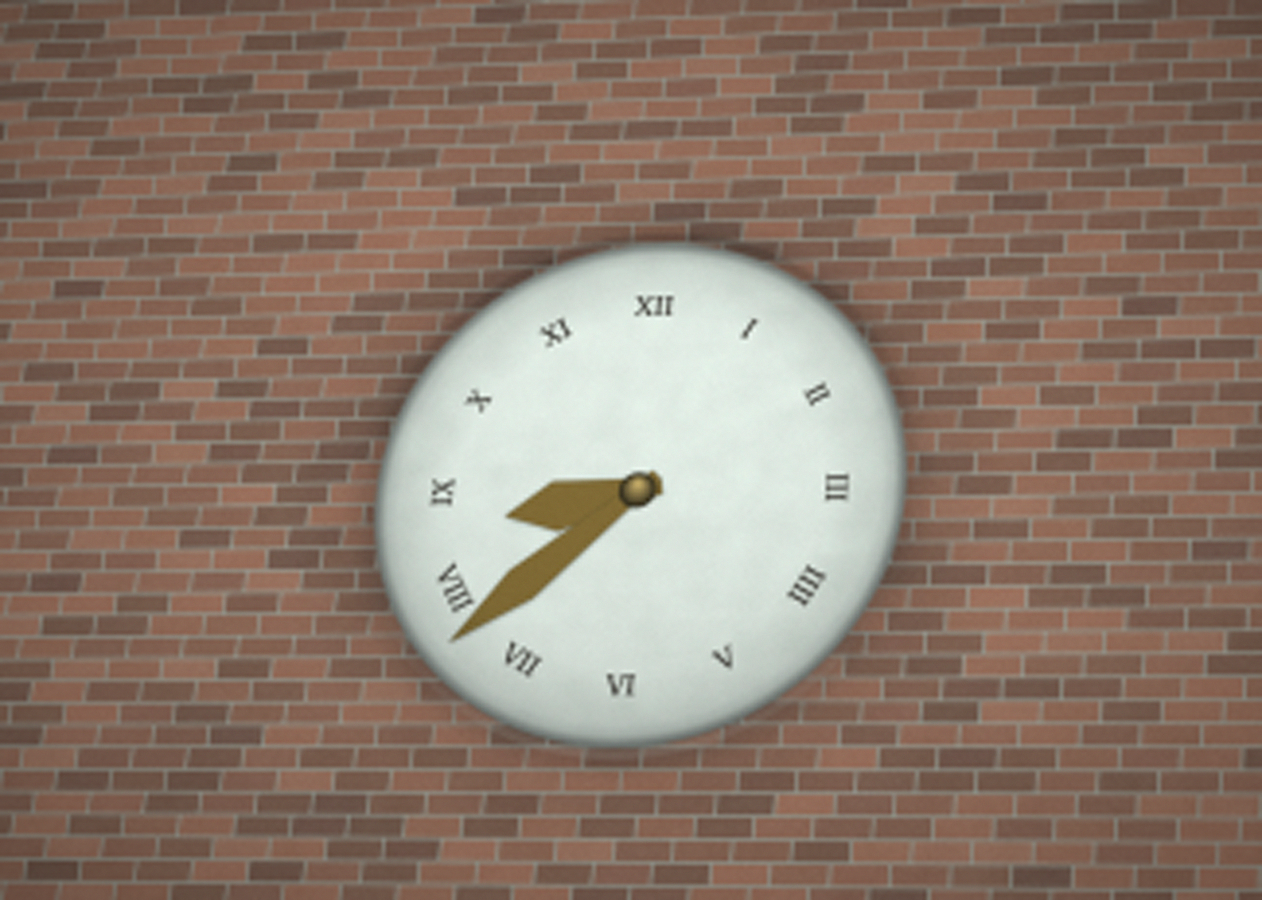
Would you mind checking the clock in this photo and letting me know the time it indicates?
8:38
